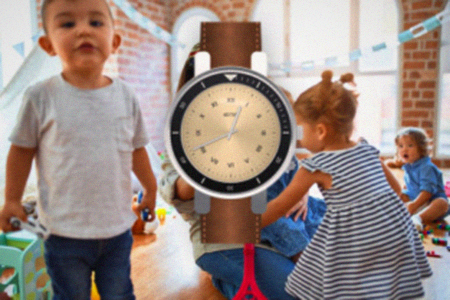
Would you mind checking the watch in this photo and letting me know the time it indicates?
12:41
